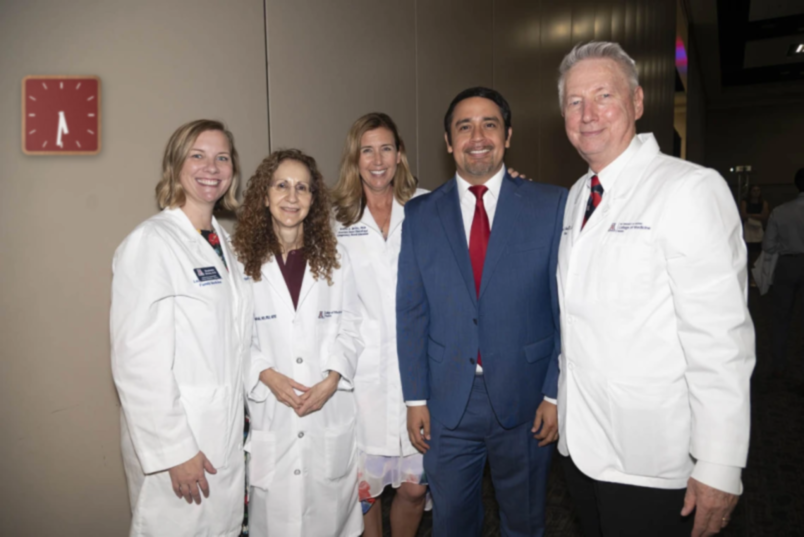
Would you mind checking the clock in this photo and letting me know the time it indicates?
5:31
